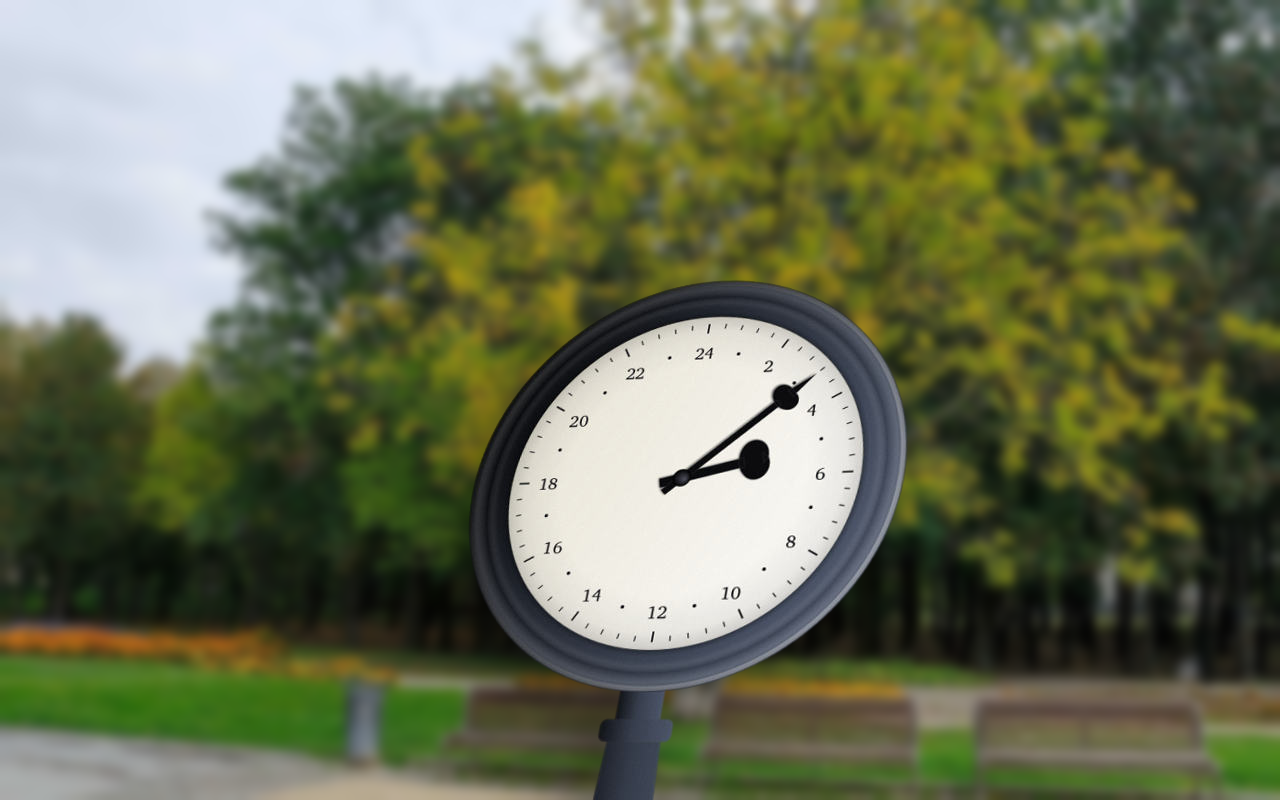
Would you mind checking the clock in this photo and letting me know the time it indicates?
5:08
